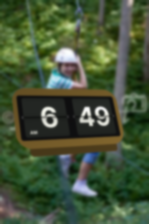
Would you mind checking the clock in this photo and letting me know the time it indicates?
6:49
